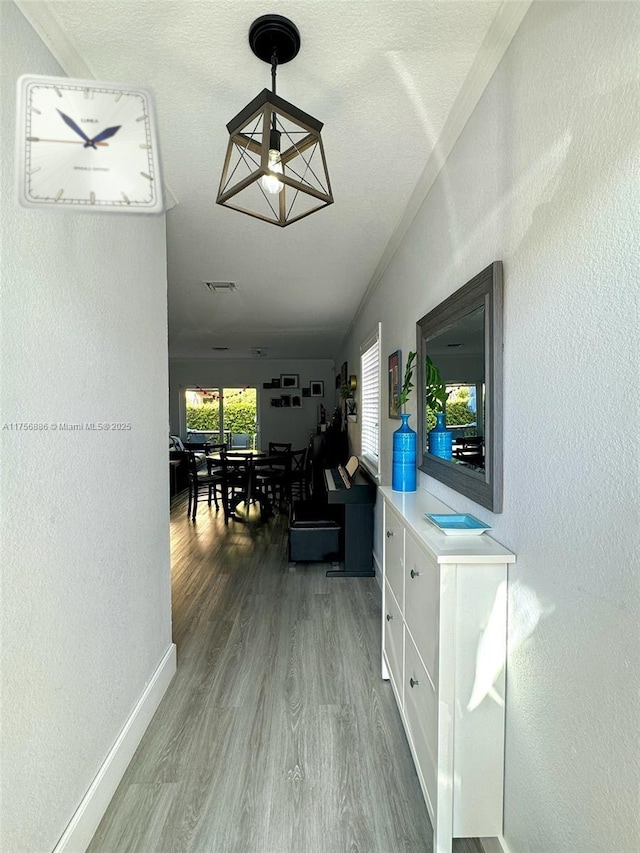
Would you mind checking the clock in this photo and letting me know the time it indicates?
1:52:45
